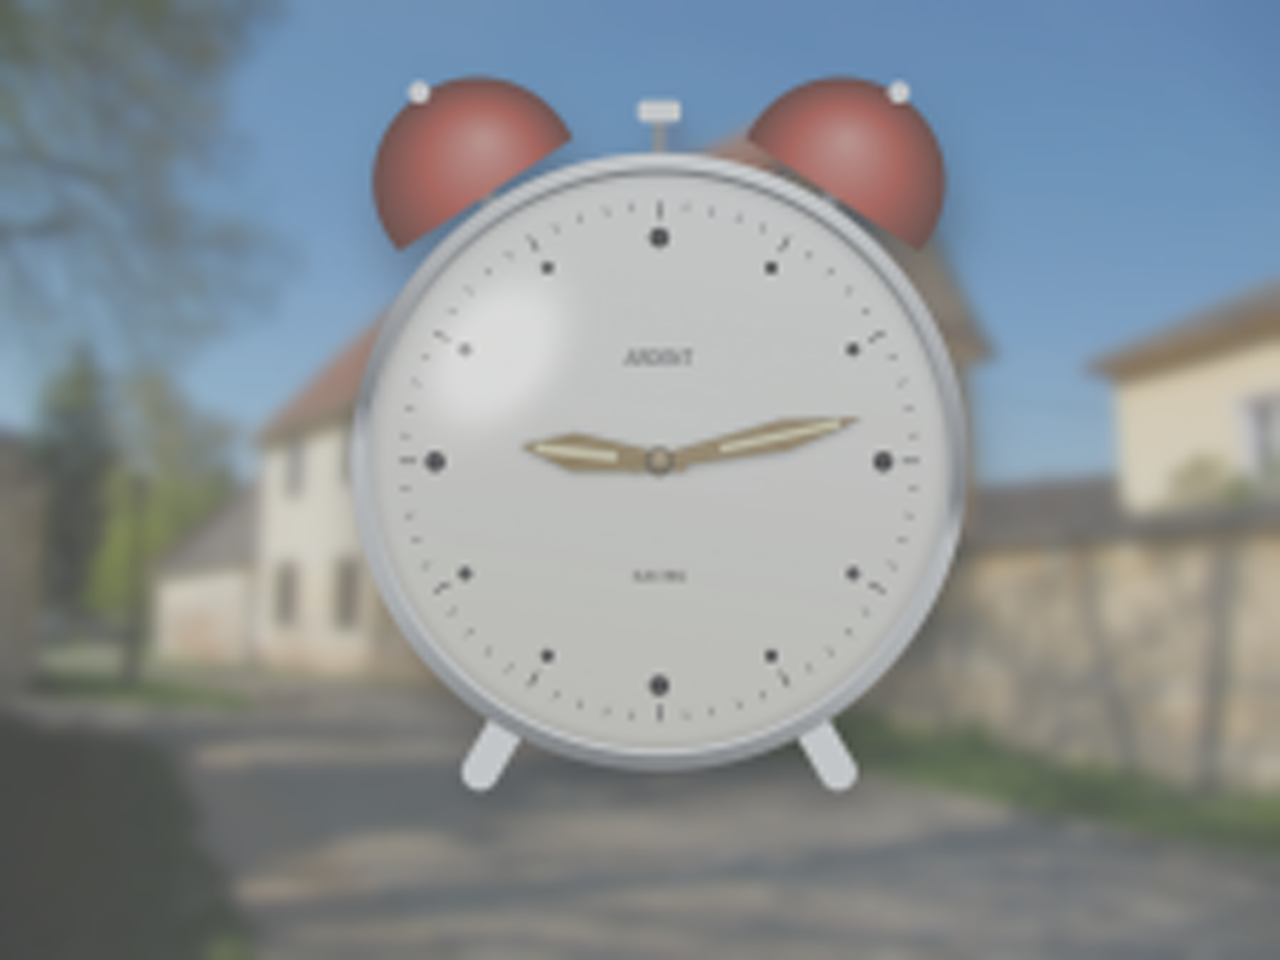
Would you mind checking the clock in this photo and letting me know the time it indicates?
9:13
